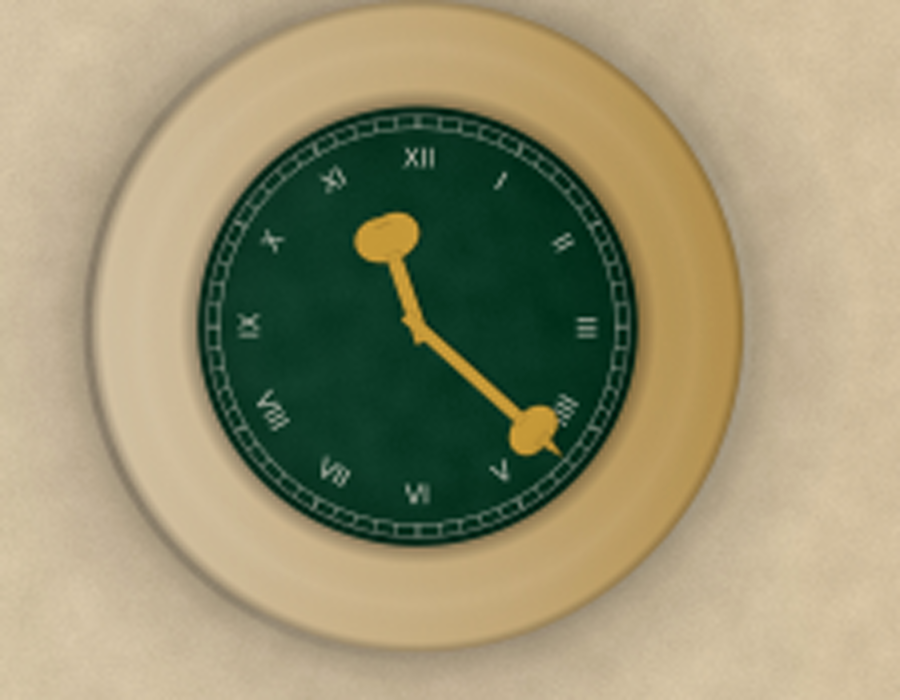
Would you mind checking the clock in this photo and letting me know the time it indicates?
11:22
